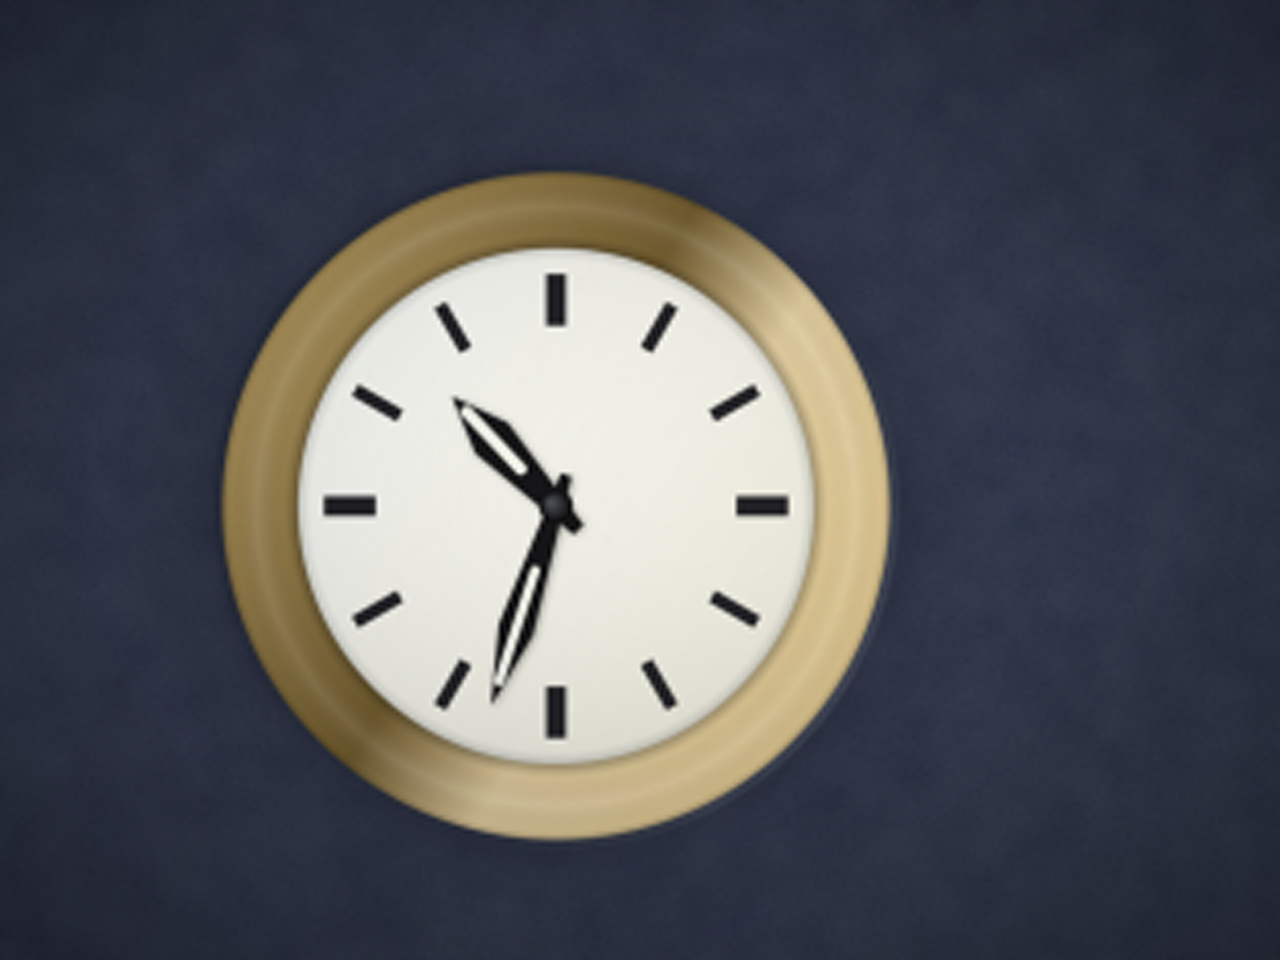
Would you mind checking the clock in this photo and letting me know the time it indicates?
10:33
